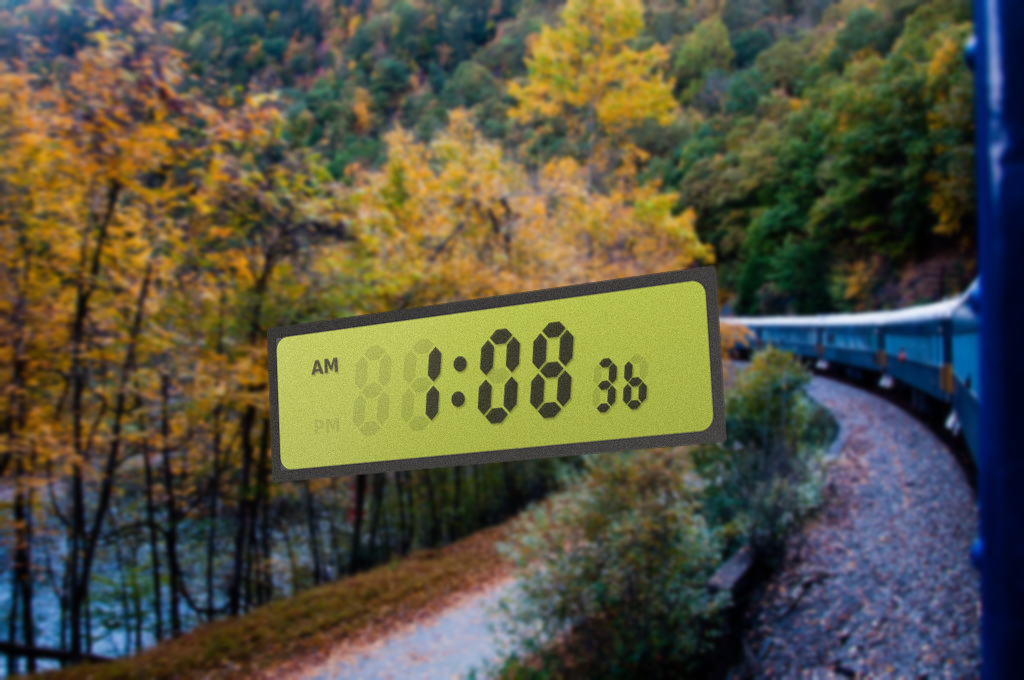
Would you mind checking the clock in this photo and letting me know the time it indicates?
1:08:36
